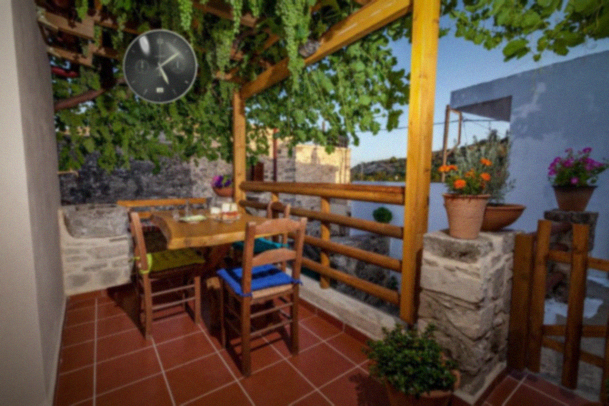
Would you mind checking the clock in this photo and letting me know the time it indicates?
5:09
